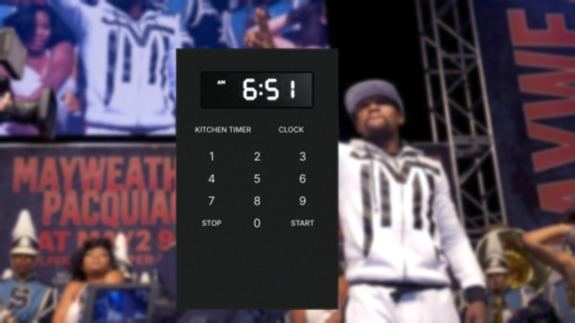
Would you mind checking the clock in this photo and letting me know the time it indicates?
6:51
